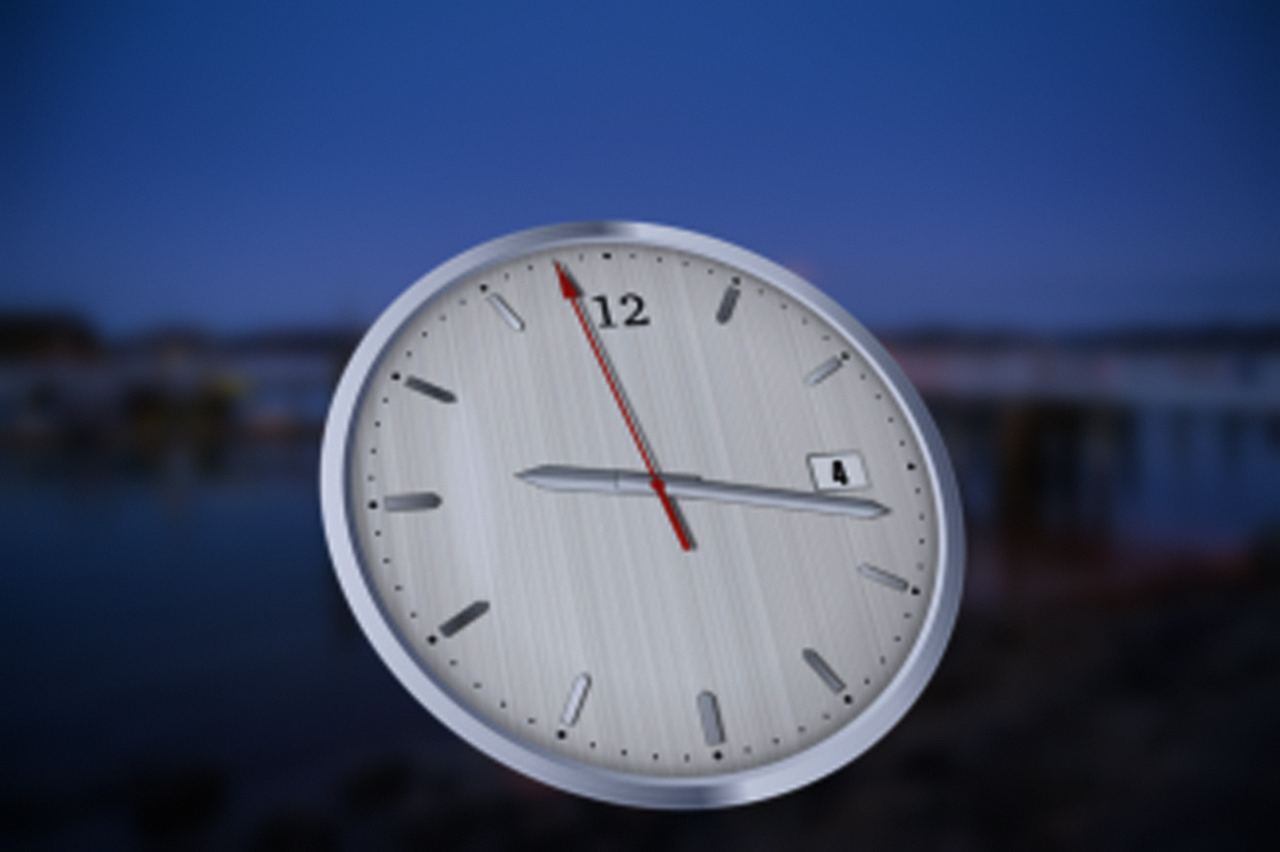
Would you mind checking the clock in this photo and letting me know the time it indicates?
9:16:58
